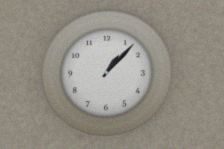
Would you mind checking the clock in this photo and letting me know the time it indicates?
1:07
